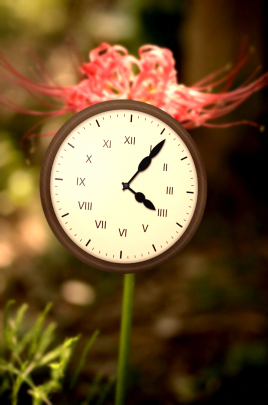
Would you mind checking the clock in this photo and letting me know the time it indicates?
4:06
